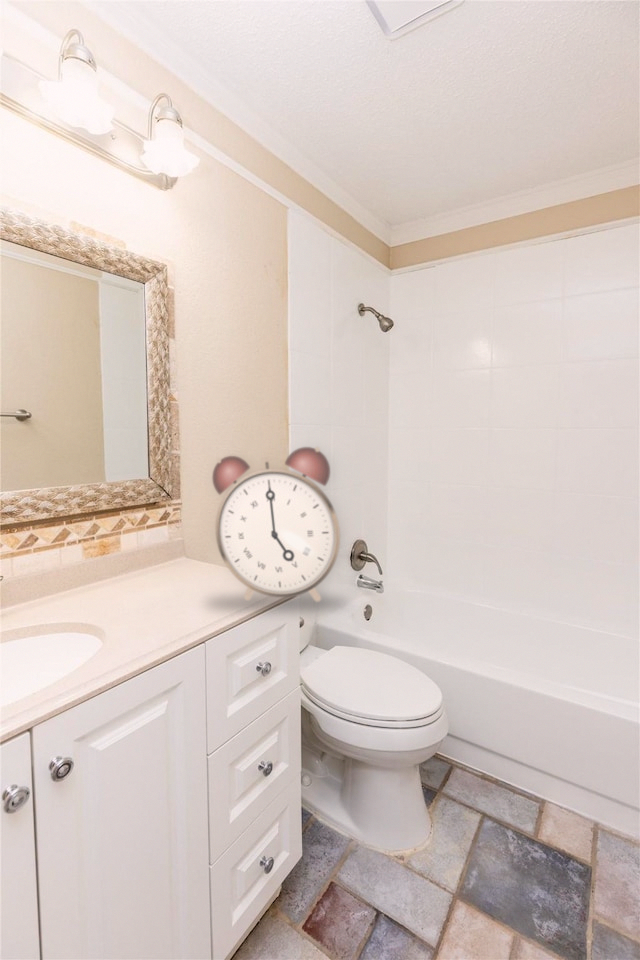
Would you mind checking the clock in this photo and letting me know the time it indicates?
5:00
